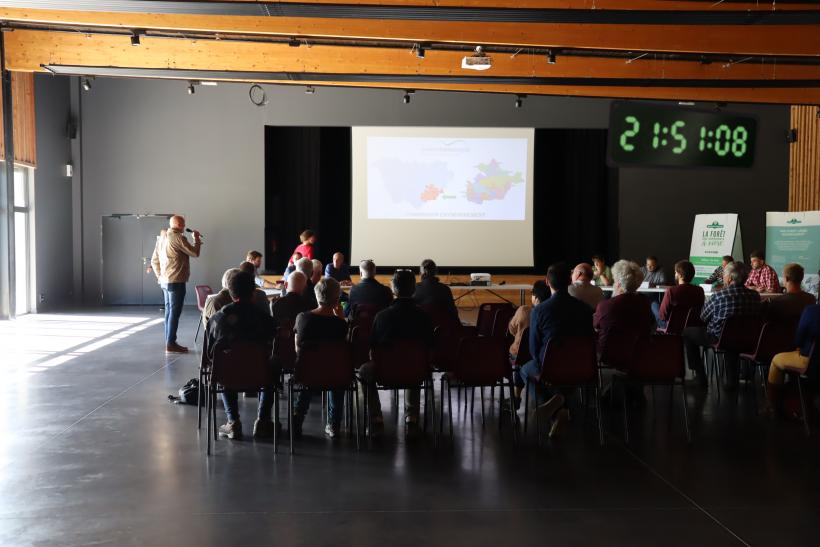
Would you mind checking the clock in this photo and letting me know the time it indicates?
21:51:08
